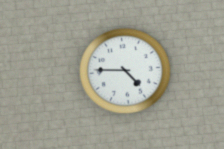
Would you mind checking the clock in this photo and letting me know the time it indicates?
4:46
